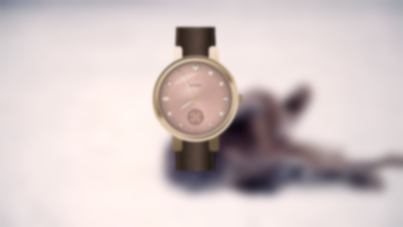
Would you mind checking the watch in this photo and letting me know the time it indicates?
7:55
